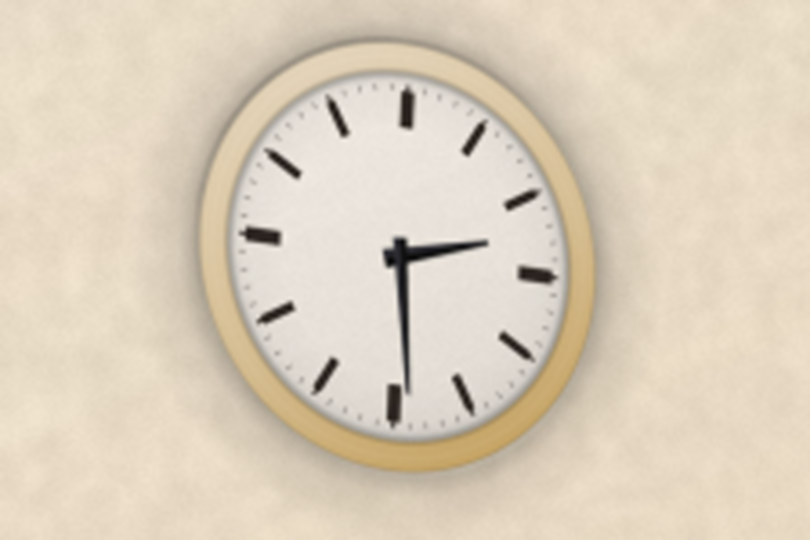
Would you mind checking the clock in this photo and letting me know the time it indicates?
2:29
